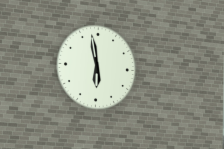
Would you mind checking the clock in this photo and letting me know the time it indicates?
5:58
